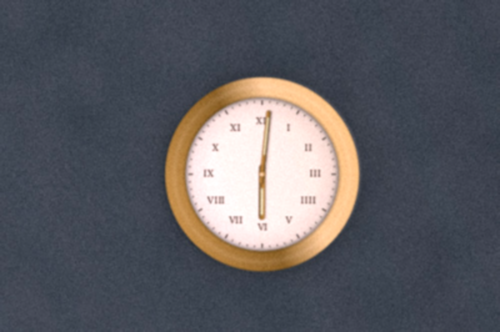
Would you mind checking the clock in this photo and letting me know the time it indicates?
6:01
